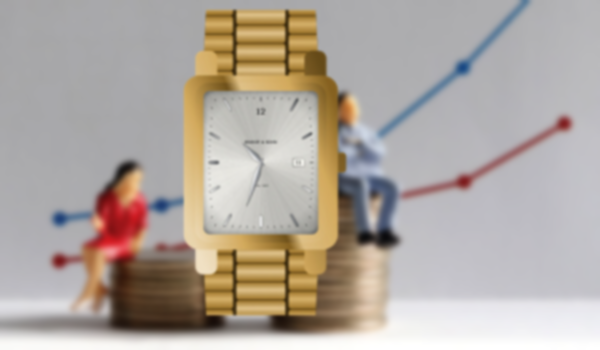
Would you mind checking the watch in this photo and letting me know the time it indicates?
10:33
